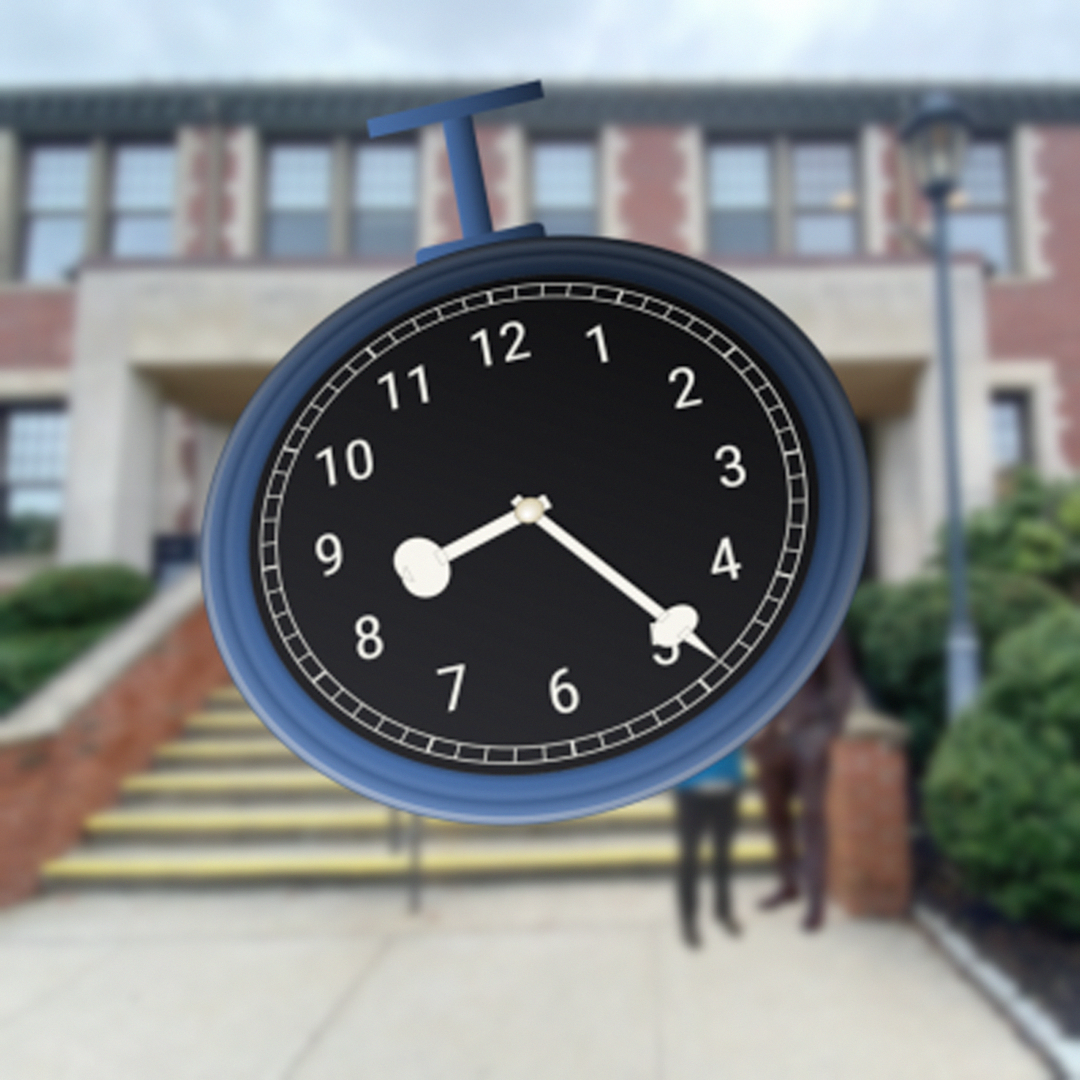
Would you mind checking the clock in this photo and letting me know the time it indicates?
8:24
